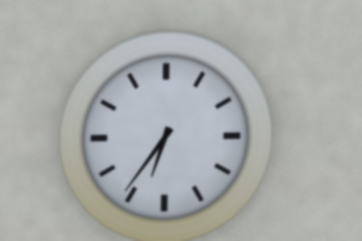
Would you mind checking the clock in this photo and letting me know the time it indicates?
6:36
